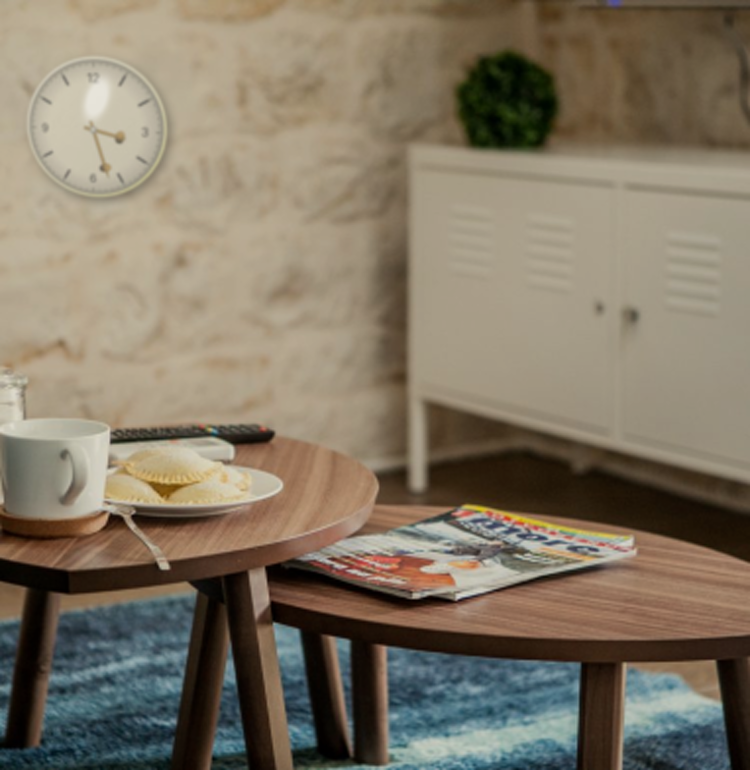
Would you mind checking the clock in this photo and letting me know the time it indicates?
3:27
